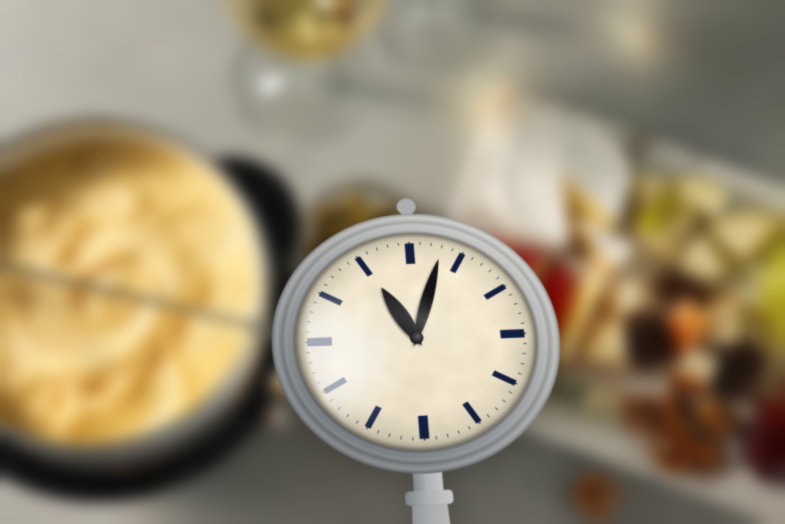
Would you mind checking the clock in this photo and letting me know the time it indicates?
11:03
